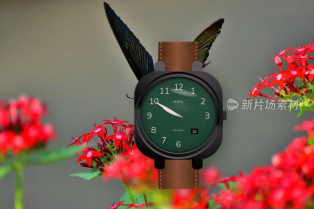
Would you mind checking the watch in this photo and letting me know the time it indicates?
9:50
